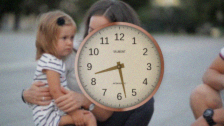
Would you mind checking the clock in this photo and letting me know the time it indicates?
8:28
